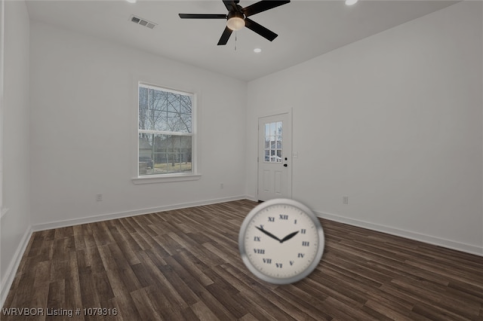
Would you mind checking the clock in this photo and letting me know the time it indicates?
1:49
